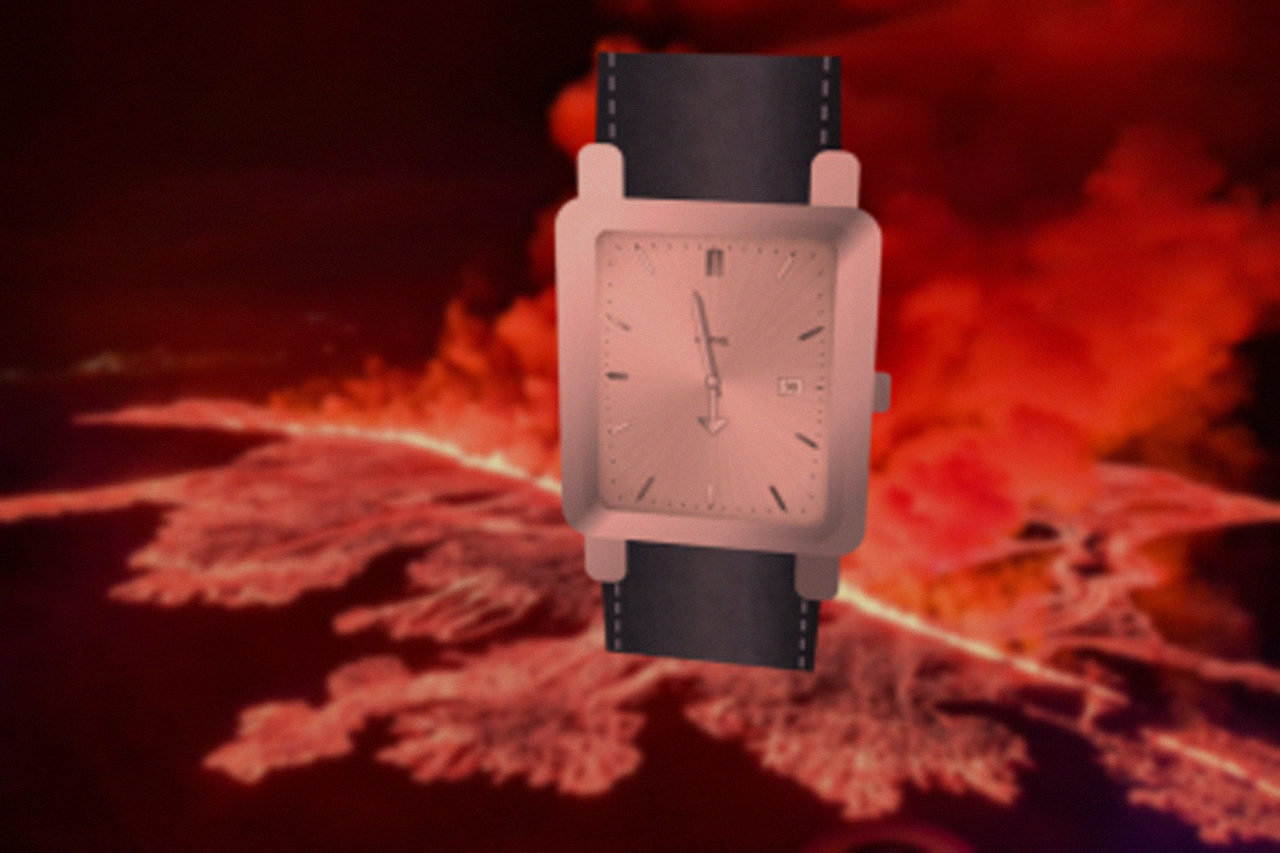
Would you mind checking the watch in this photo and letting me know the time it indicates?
5:58
